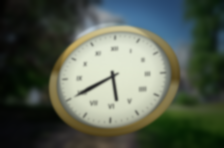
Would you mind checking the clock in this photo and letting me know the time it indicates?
5:40
